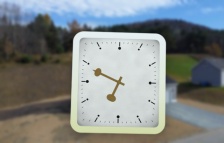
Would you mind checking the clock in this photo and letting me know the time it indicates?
6:49
